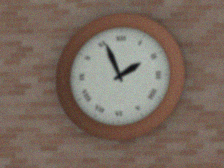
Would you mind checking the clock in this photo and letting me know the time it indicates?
1:56
